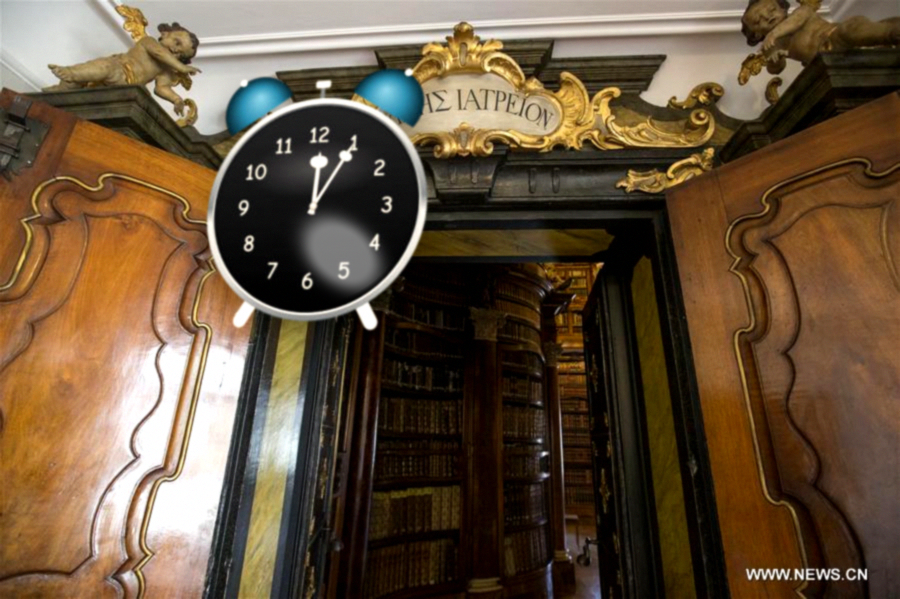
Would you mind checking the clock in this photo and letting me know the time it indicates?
12:05
